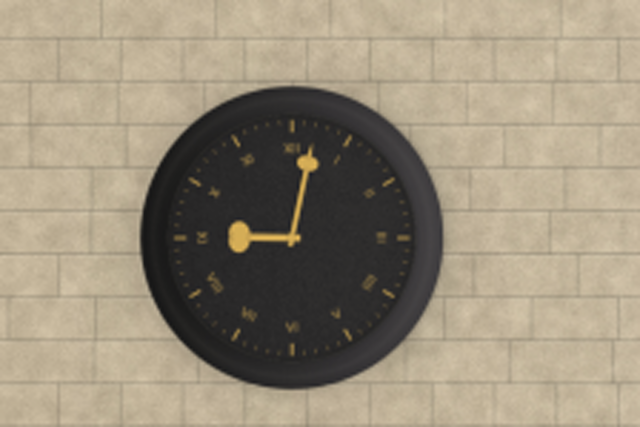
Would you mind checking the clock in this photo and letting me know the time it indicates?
9:02
